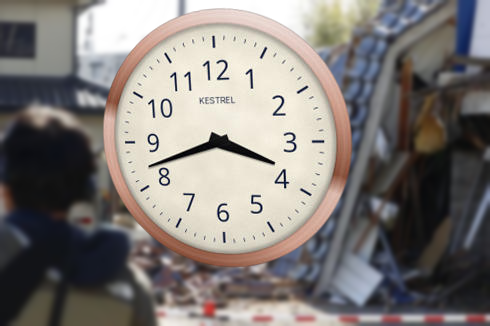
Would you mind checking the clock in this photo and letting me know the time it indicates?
3:42
